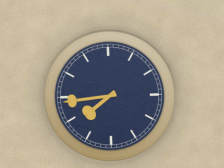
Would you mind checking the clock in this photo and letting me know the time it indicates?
7:44
